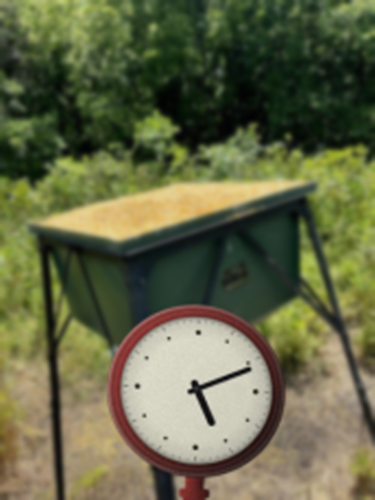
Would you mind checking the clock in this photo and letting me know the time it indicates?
5:11
